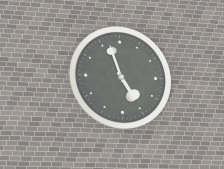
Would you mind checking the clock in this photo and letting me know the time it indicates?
4:57
